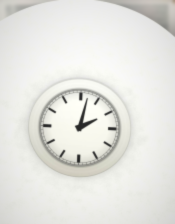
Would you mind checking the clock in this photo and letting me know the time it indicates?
2:02
